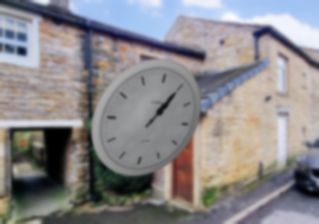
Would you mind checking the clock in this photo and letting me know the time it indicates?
1:05
